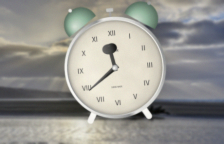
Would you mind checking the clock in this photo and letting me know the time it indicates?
11:39
